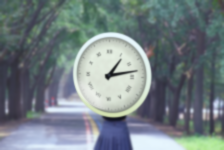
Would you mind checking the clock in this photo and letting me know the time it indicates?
1:13
